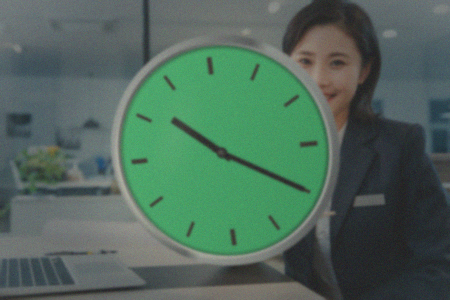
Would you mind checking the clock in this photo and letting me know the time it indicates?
10:20
